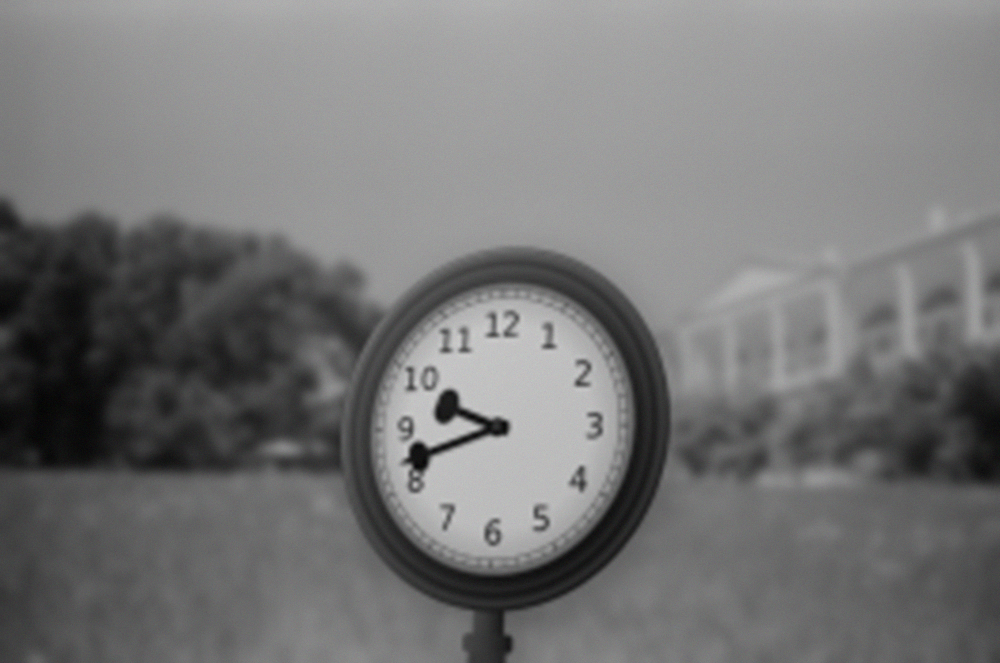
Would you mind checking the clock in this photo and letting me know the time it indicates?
9:42
